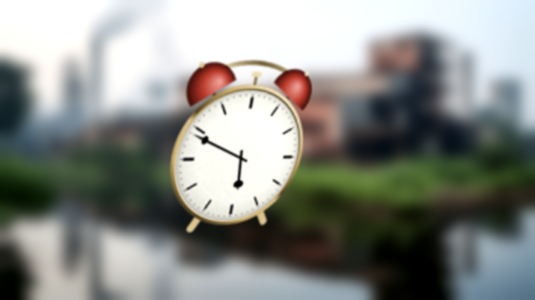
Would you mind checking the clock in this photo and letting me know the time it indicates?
5:49
